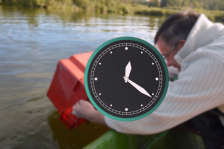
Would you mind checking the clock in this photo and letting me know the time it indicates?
12:21
